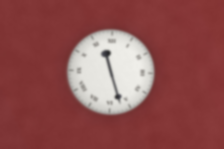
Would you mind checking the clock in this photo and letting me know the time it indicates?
11:27
